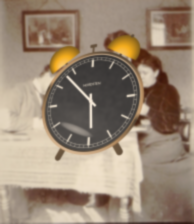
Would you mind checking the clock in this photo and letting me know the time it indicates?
5:53
